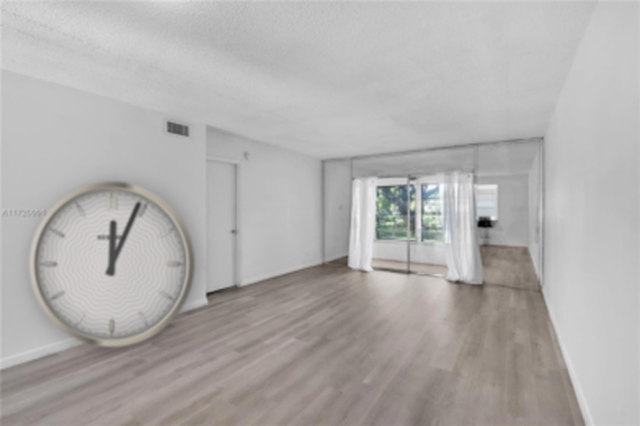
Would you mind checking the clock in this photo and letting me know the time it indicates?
12:04
